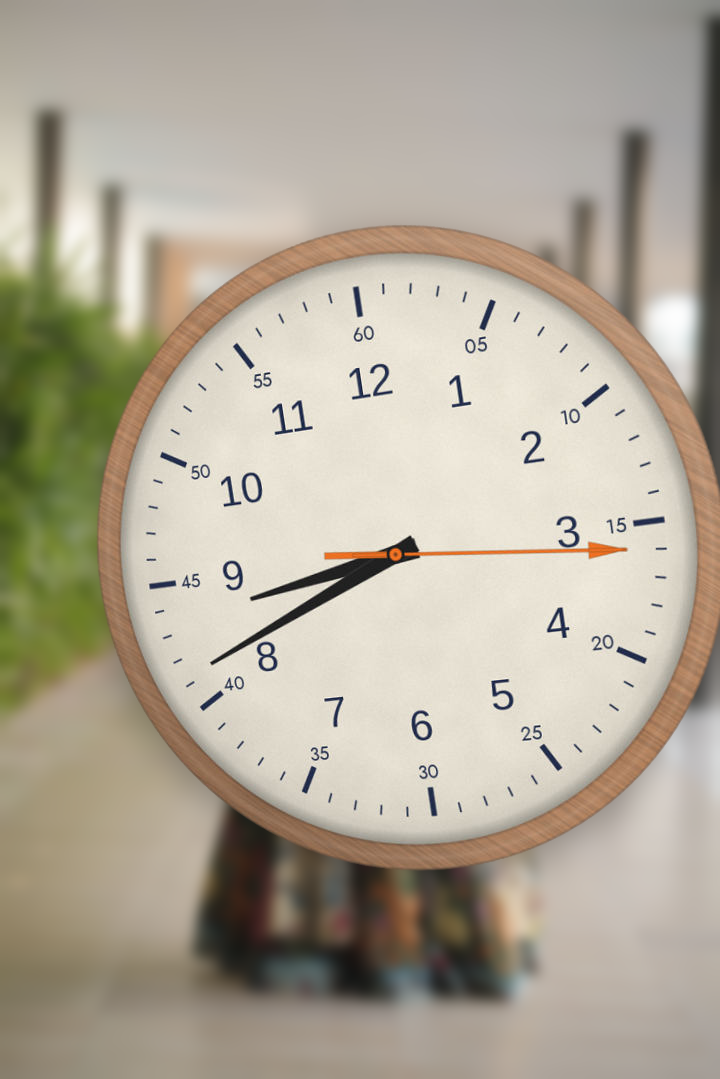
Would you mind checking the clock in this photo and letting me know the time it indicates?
8:41:16
